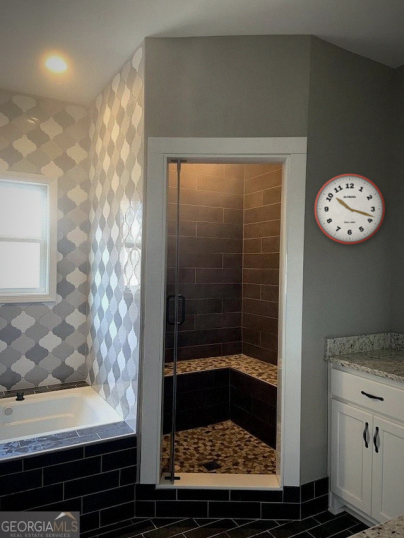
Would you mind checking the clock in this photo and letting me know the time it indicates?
10:18
